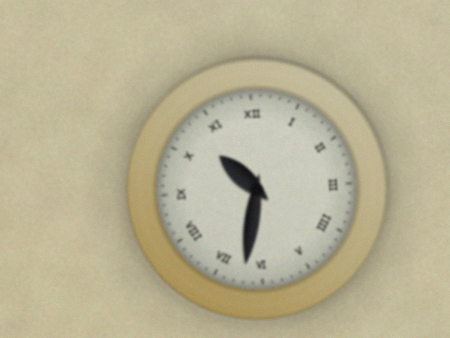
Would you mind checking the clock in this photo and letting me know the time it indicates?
10:32
